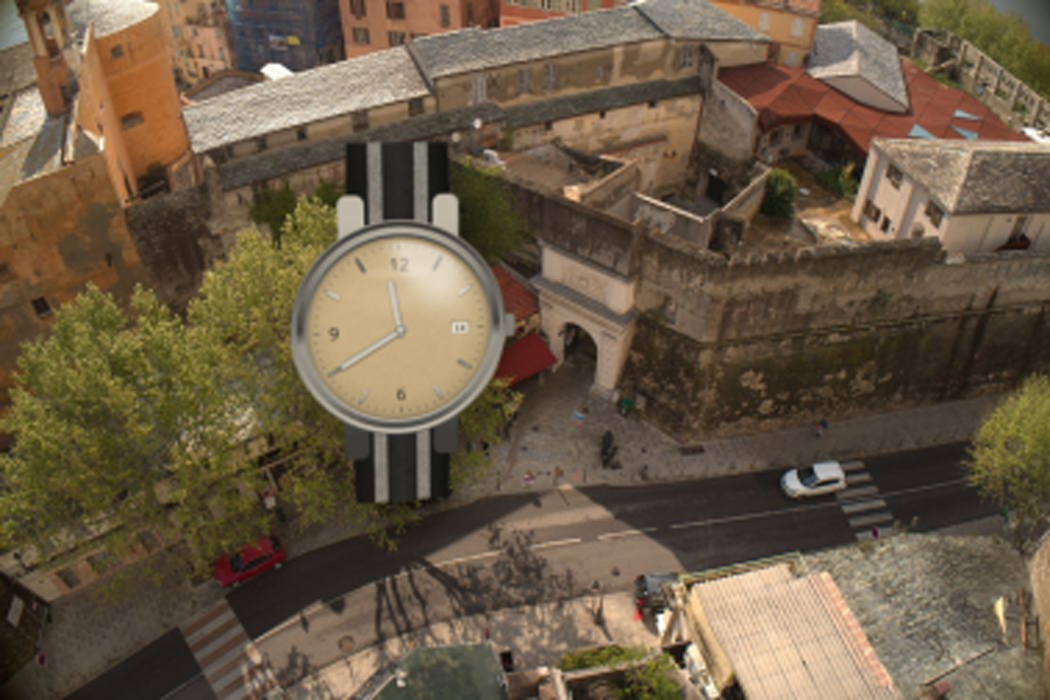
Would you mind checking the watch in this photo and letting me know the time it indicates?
11:40
